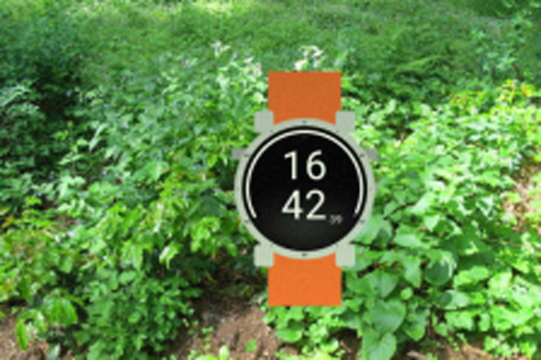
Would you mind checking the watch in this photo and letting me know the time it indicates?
16:42
